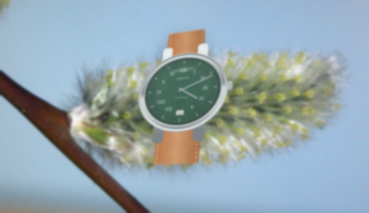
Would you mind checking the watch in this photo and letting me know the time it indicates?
4:11
